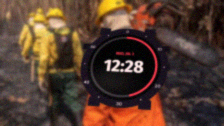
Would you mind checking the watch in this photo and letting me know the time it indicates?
12:28
